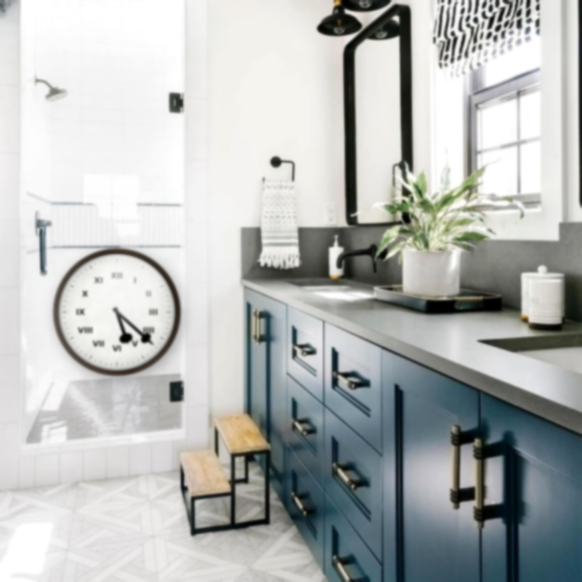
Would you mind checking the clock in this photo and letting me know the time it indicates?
5:22
